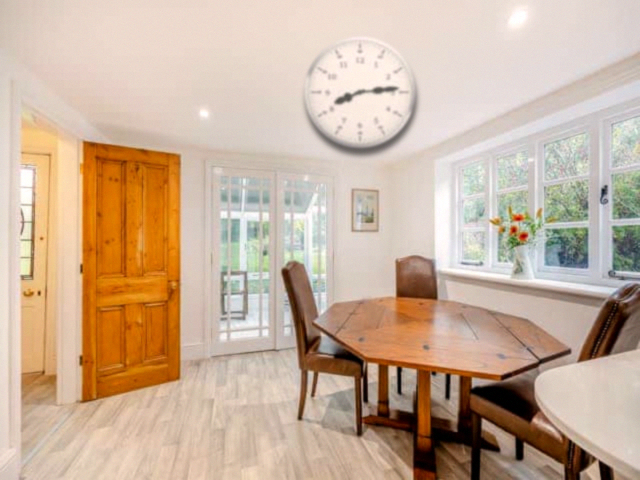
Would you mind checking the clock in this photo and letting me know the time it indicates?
8:14
